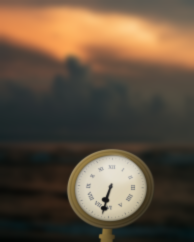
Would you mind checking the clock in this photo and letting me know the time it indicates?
6:32
